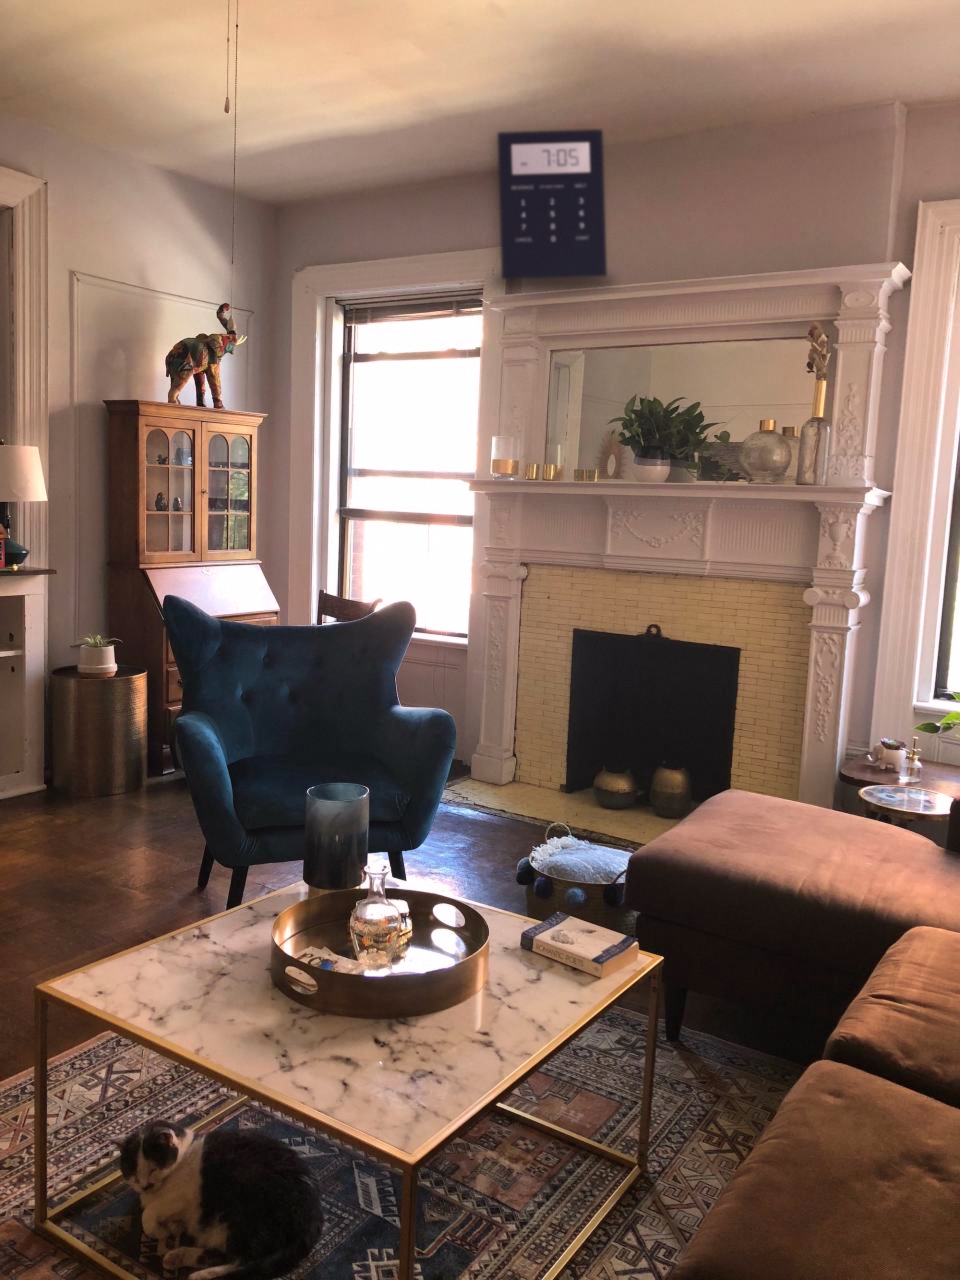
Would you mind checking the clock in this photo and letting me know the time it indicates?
7:05
